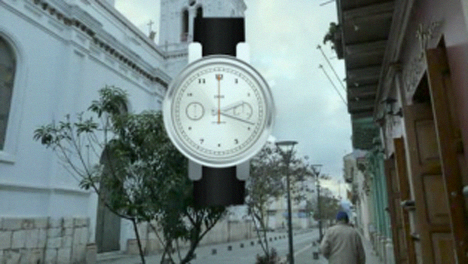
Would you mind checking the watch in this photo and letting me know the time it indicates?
2:18
